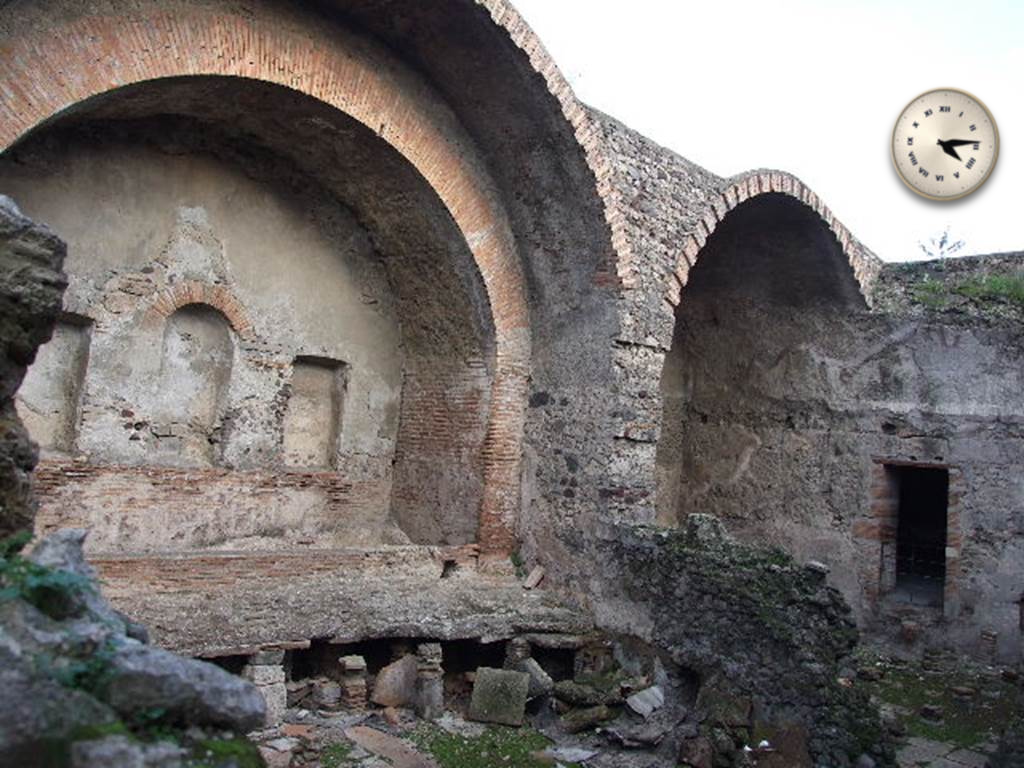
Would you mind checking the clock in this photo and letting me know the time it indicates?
4:14
